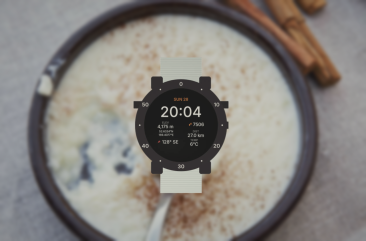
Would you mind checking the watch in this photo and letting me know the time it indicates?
20:04
